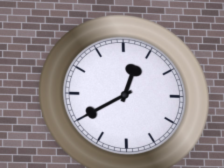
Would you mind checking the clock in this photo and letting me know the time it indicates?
12:40
